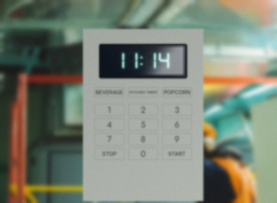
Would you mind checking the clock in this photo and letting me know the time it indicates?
11:14
